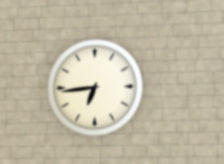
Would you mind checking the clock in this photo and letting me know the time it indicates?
6:44
